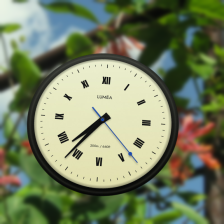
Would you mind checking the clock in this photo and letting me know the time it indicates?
7:36:23
